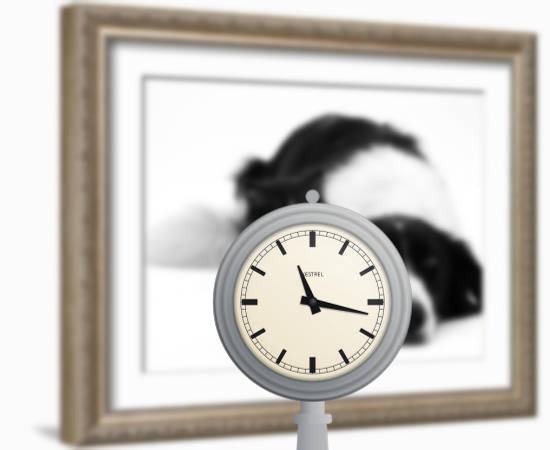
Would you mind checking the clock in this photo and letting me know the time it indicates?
11:17
